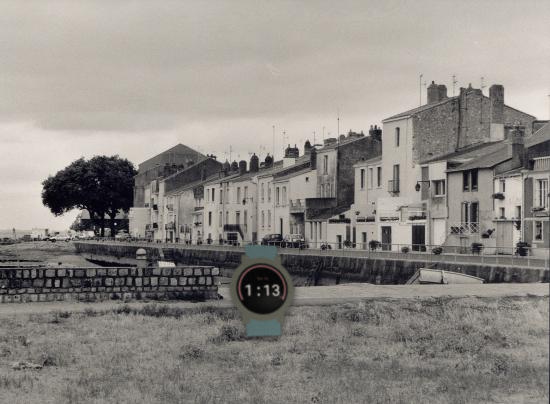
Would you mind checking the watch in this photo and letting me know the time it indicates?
1:13
